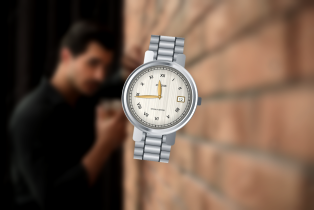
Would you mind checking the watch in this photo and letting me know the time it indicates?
11:44
